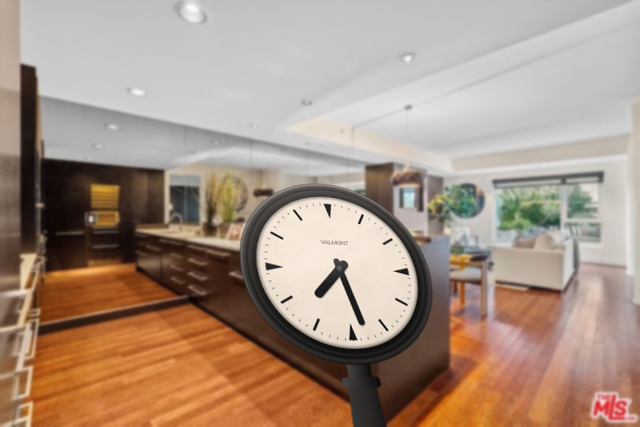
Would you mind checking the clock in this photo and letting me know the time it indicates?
7:28
